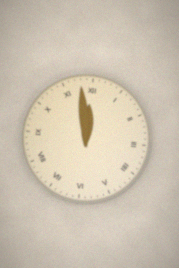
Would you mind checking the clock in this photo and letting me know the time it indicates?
11:58
